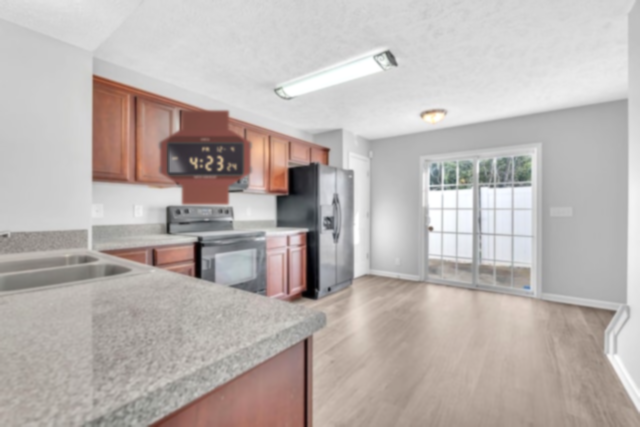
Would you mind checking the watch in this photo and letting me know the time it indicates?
4:23
